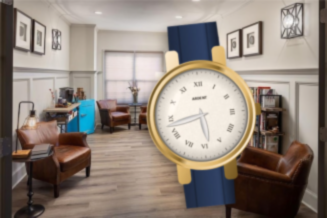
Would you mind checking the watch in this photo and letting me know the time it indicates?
5:43
